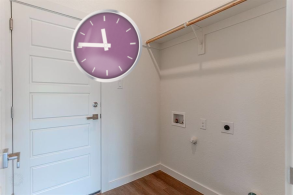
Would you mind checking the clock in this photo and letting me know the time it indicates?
11:46
